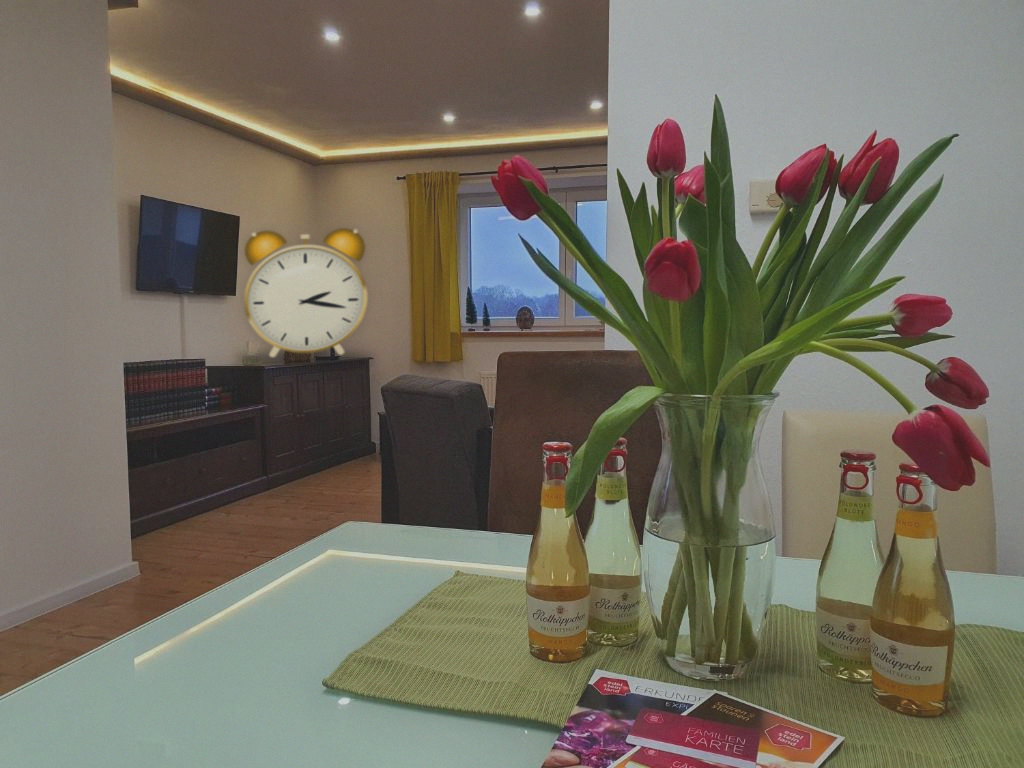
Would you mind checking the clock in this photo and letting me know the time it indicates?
2:17
